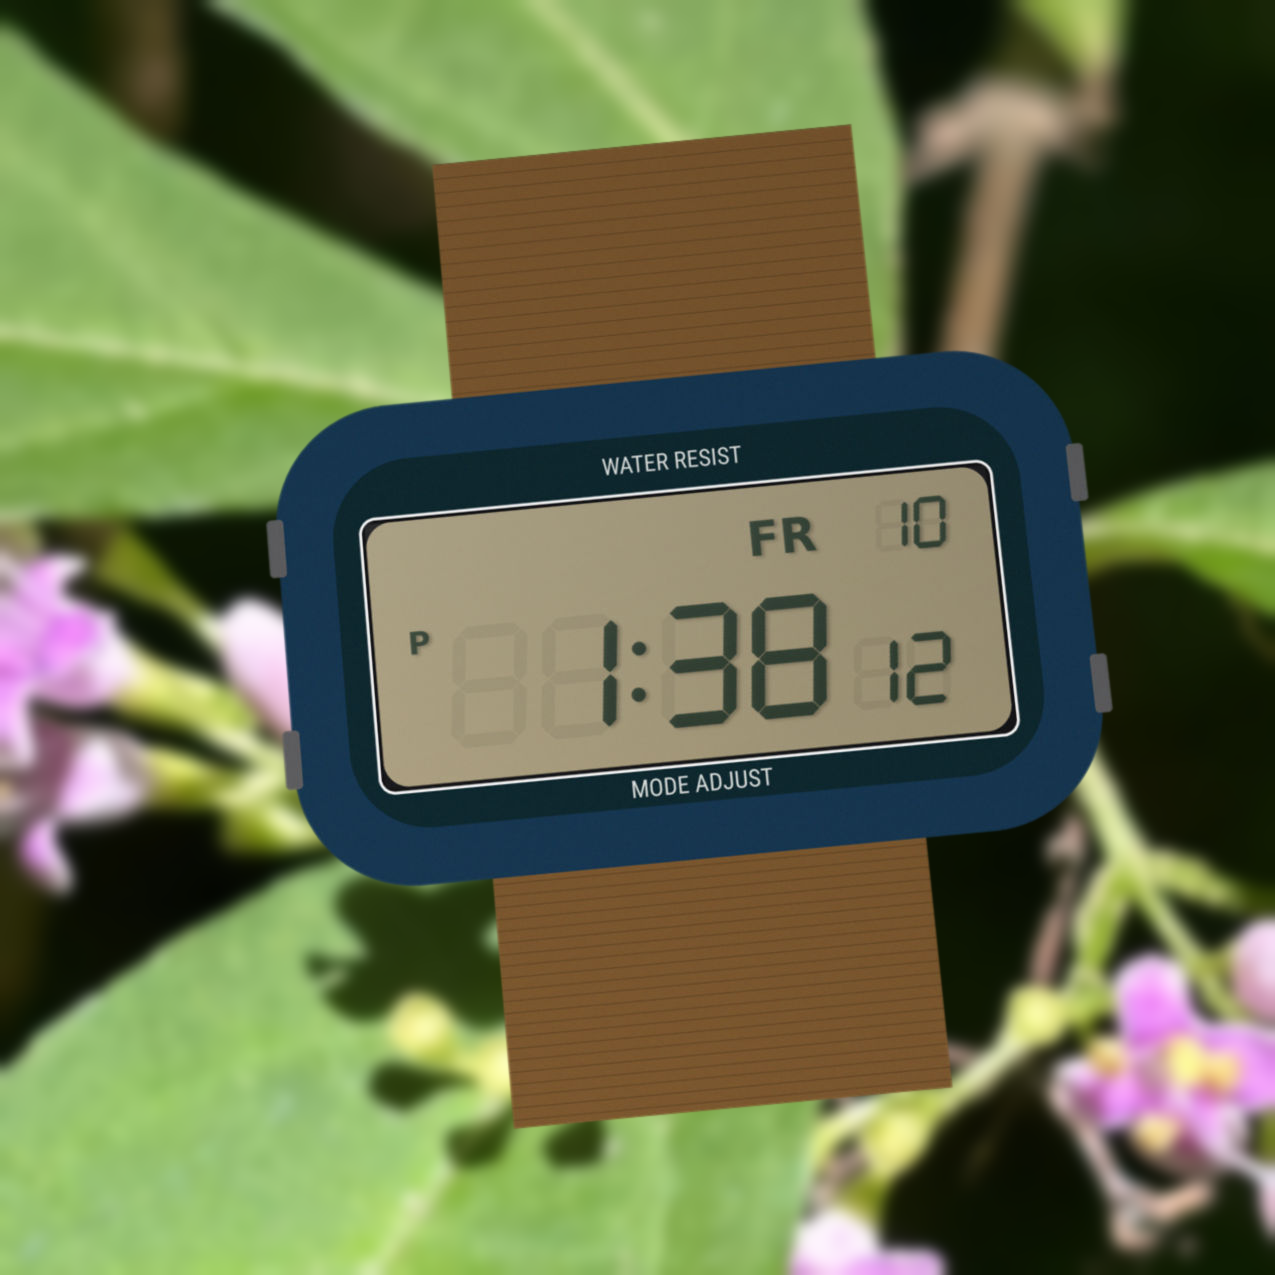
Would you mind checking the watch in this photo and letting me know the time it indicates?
1:38:12
